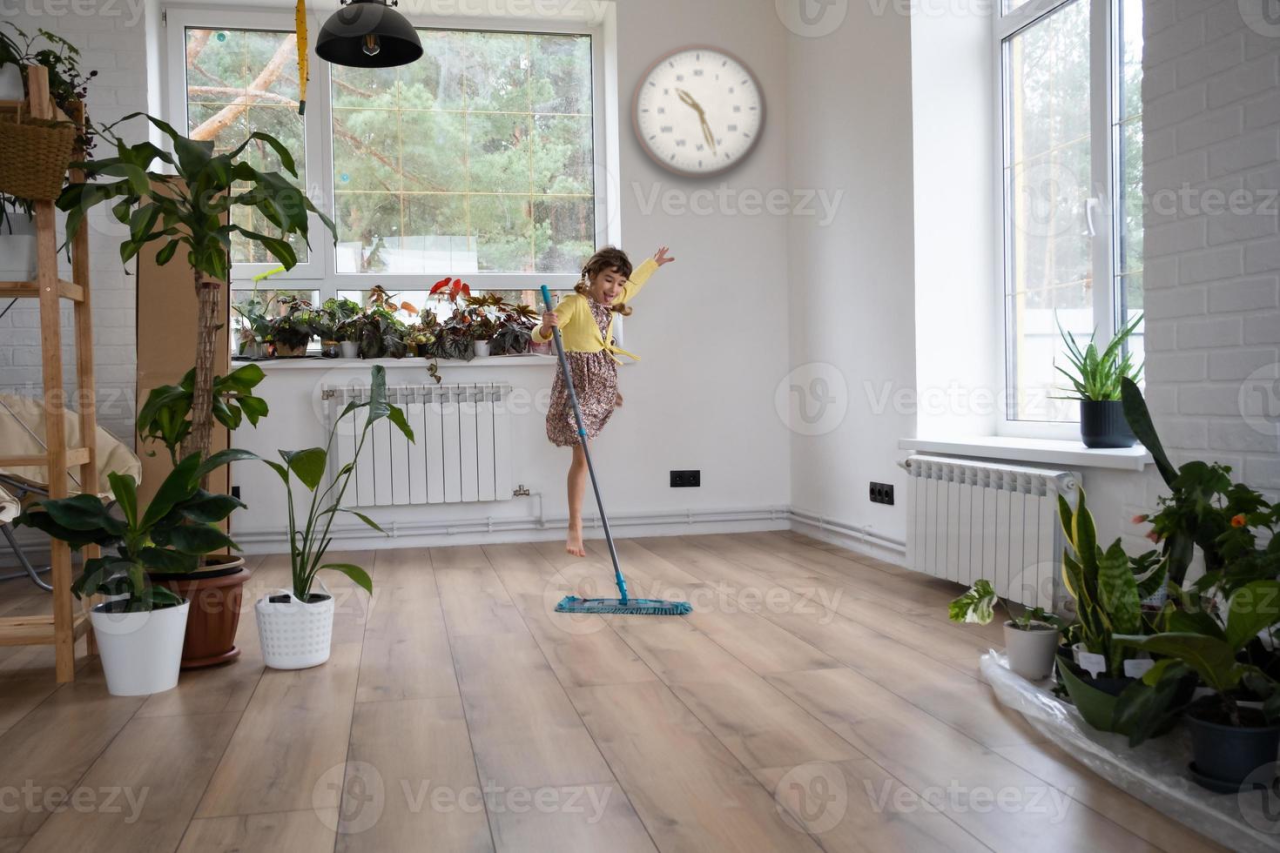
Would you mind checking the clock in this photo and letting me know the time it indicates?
10:27
